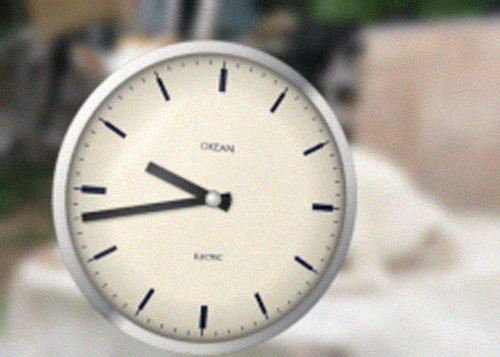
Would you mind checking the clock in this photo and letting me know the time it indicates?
9:43
